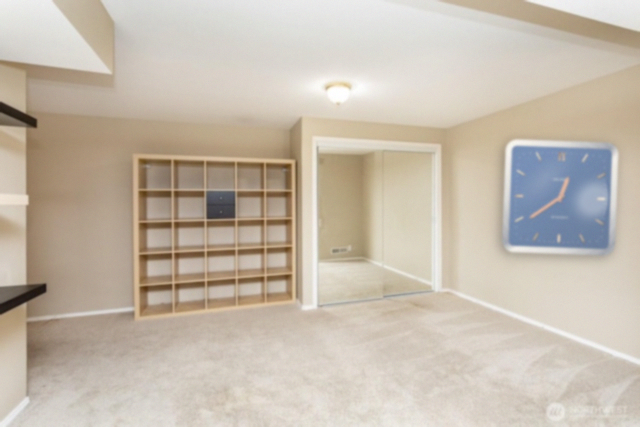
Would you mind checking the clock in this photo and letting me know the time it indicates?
12:39
